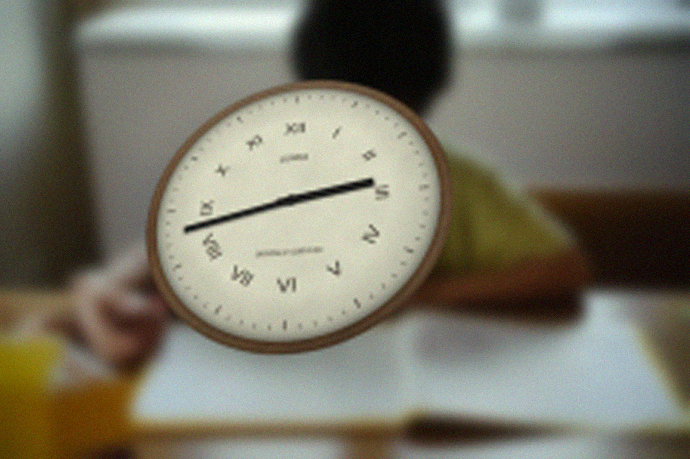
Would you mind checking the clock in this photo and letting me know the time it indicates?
2:43
